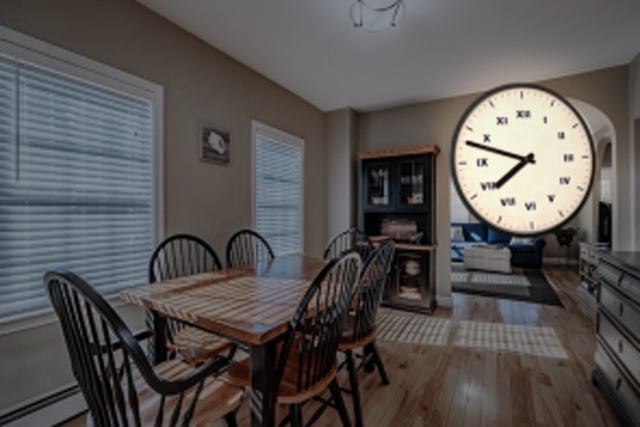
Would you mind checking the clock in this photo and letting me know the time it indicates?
7:48
